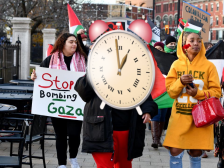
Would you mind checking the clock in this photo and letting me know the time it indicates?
12:59
